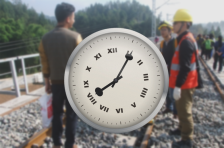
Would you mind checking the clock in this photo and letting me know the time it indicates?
8:06
